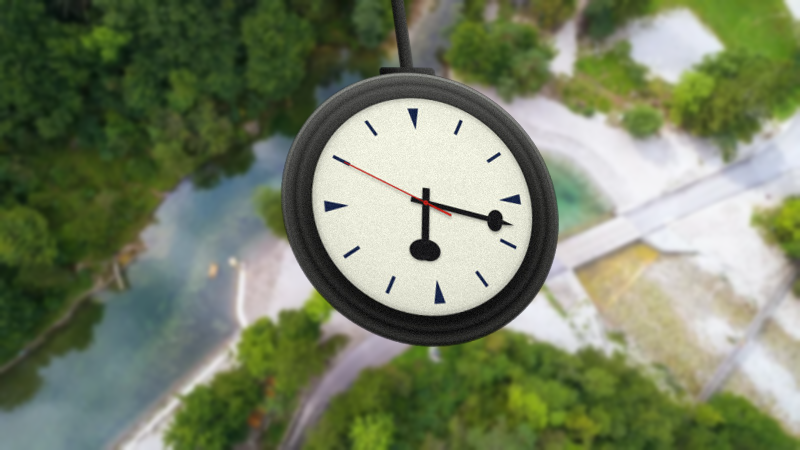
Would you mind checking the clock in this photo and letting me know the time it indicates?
6:17:50
